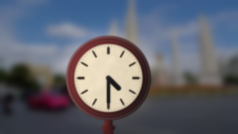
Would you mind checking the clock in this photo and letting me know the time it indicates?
4:30
